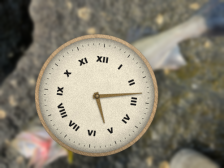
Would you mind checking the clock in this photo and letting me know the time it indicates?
5:13
